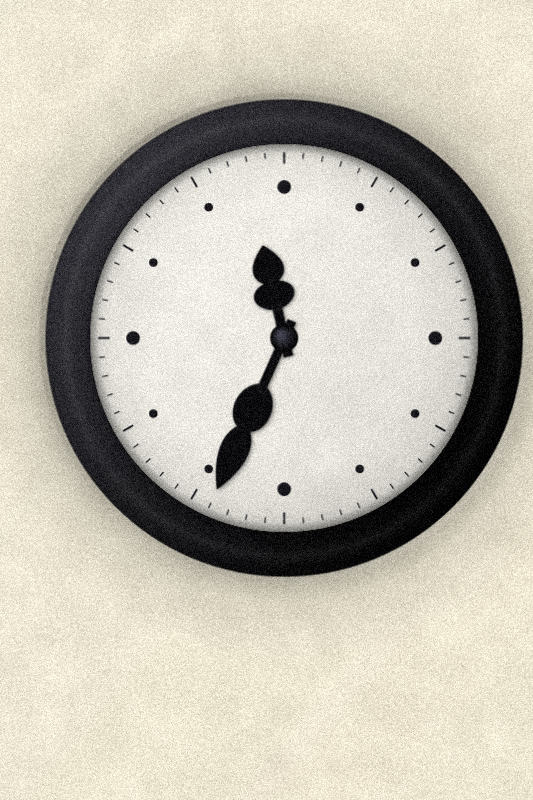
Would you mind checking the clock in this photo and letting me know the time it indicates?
11:34
